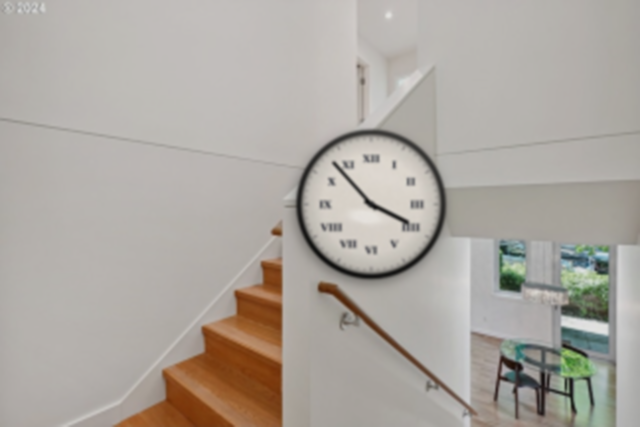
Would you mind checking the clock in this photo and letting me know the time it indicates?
3:53
